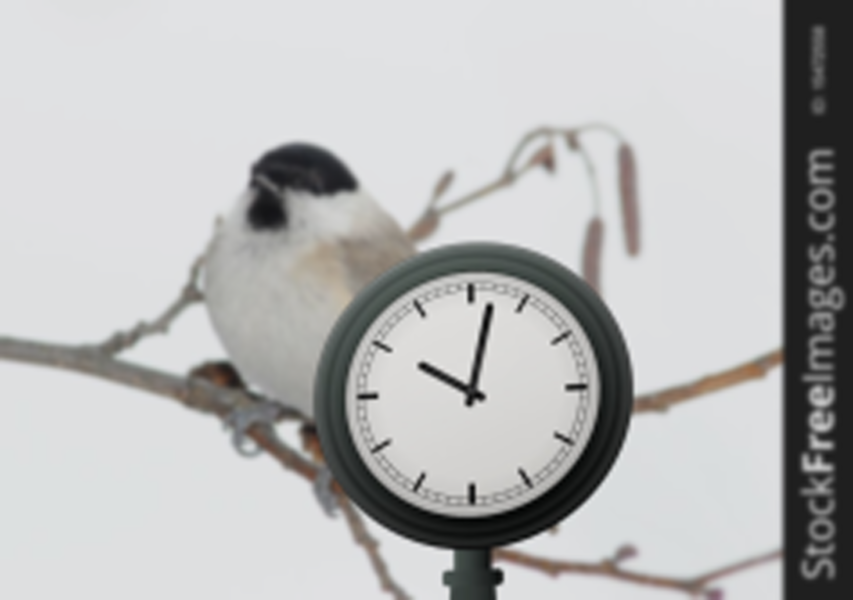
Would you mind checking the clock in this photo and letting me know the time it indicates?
10:02
